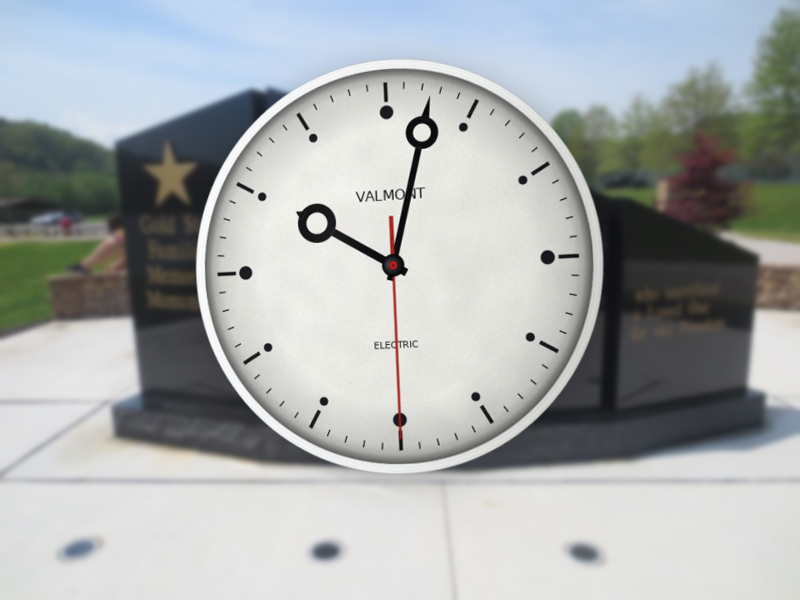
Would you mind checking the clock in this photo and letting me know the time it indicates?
10:02:30
